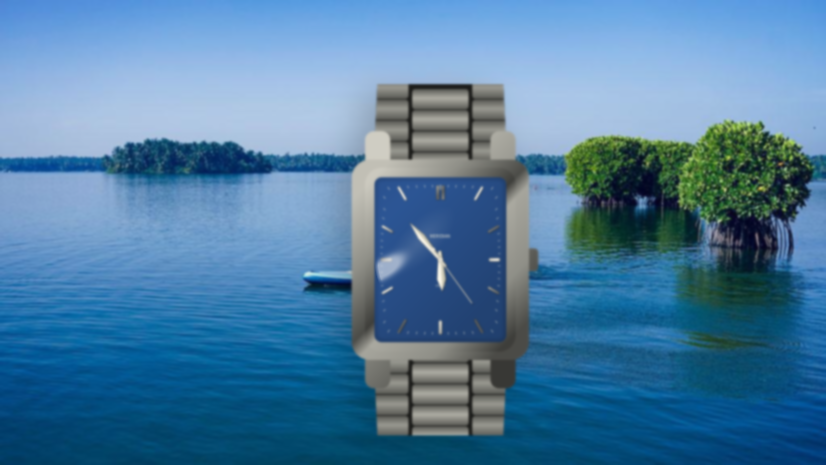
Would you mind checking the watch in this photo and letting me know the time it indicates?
5:53:24
